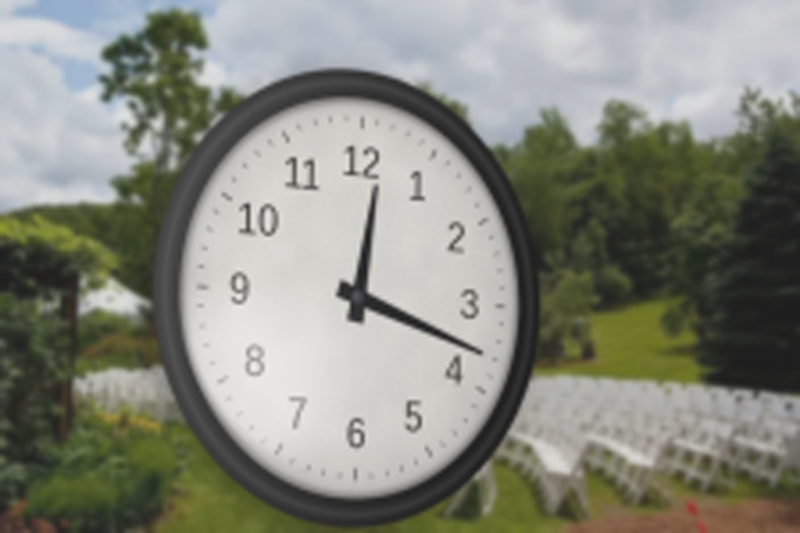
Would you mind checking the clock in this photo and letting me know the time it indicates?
12:18
